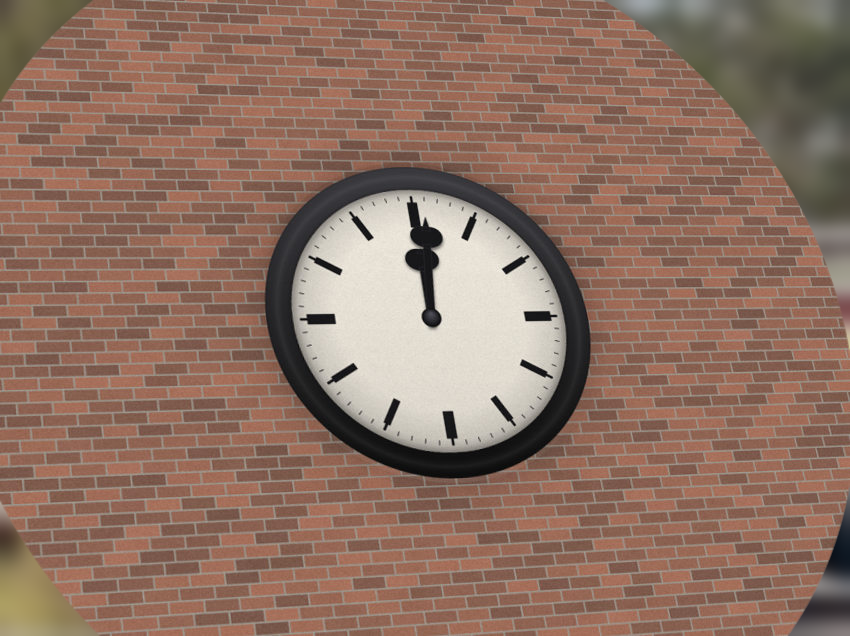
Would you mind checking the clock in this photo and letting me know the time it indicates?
12:01
